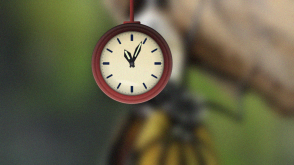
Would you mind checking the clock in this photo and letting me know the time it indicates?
11:04
